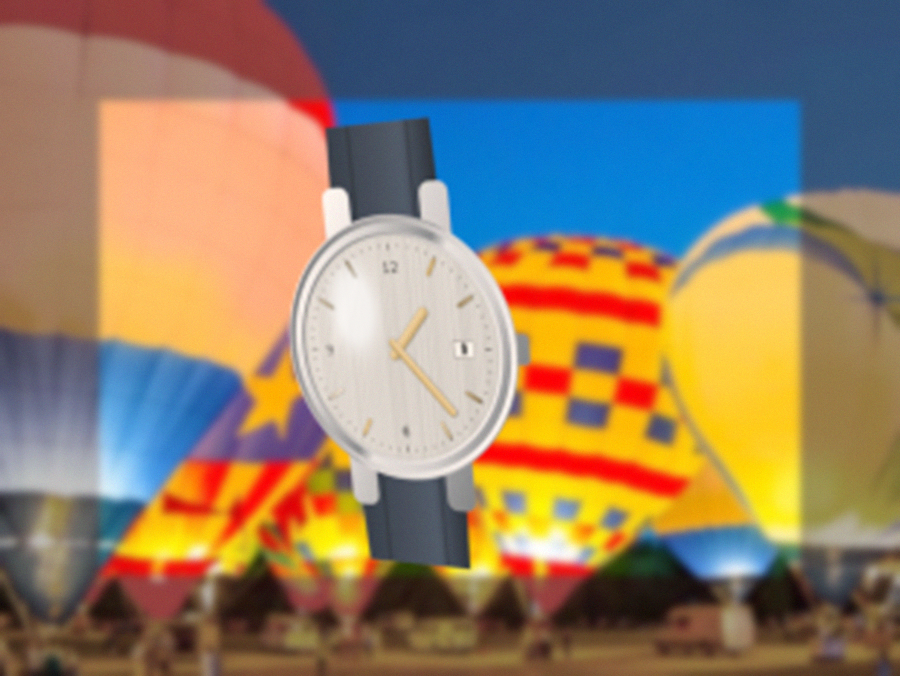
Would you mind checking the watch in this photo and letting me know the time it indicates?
1:23
